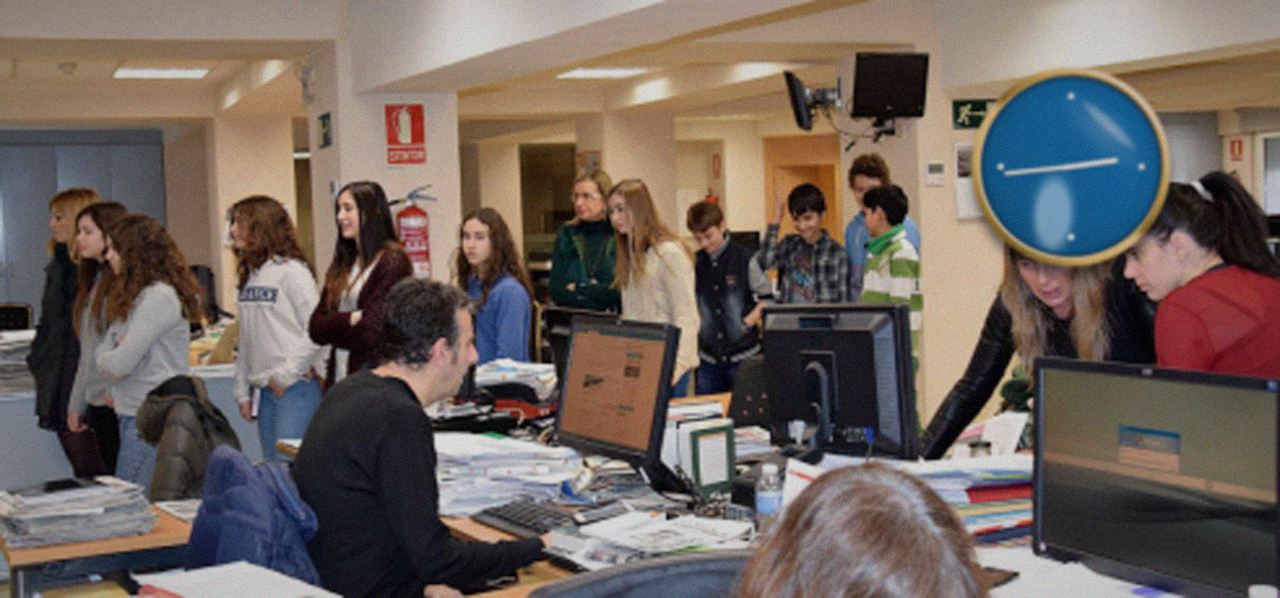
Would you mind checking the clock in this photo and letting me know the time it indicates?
2:44
